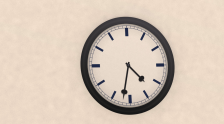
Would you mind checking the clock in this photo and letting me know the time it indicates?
4:32
